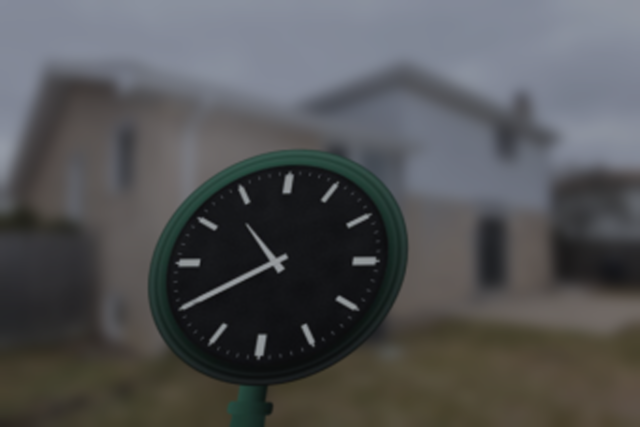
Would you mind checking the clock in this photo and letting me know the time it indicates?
10:40
